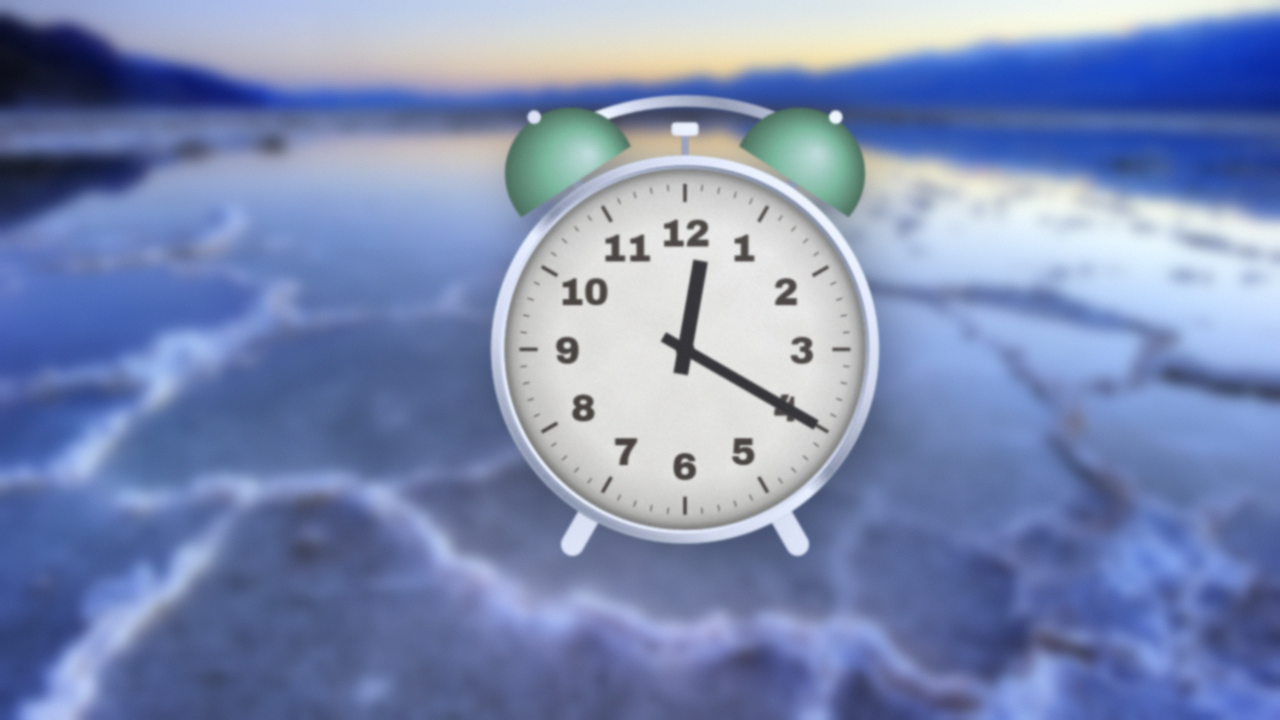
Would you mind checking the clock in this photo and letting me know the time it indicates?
12:20
